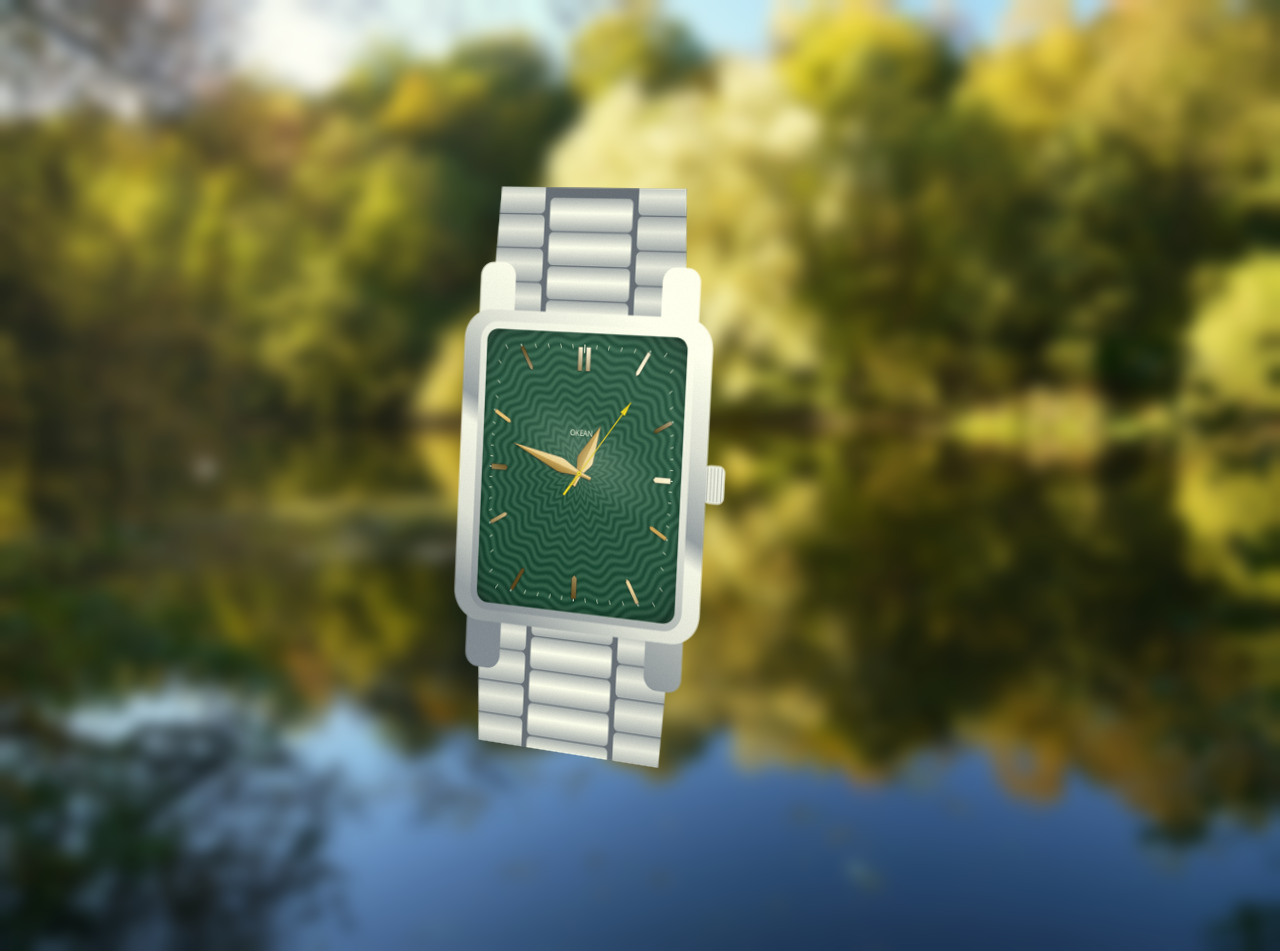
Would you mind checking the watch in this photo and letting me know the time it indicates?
12:48:06
